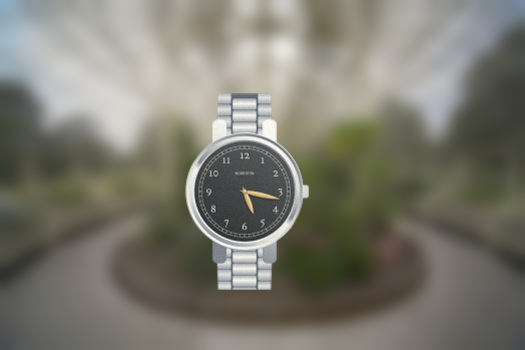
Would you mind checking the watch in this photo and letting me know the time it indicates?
5:17
